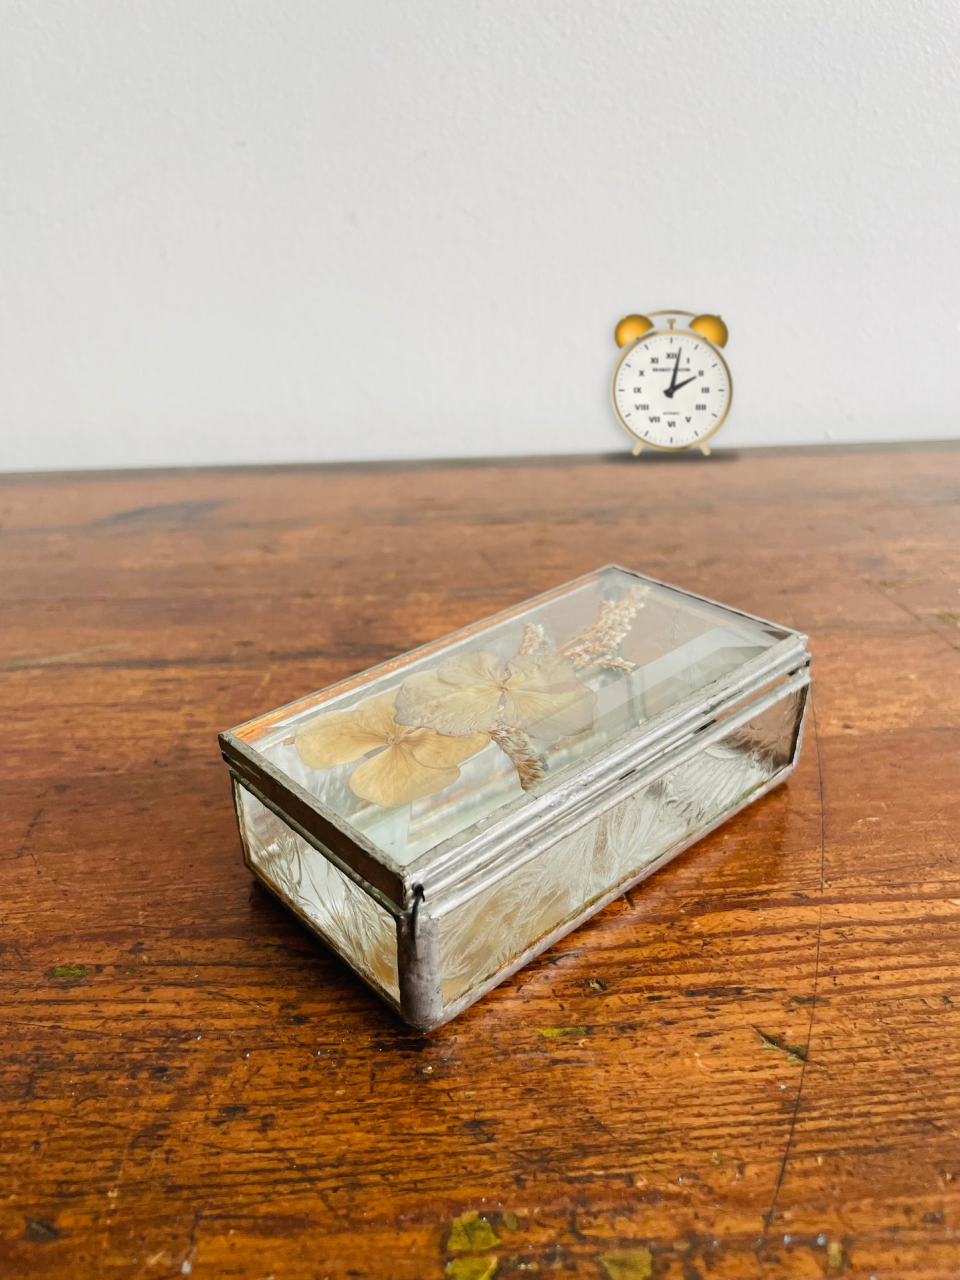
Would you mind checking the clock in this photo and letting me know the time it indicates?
2:02
